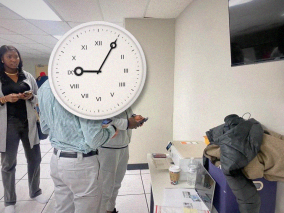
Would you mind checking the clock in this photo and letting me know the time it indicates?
9:05
